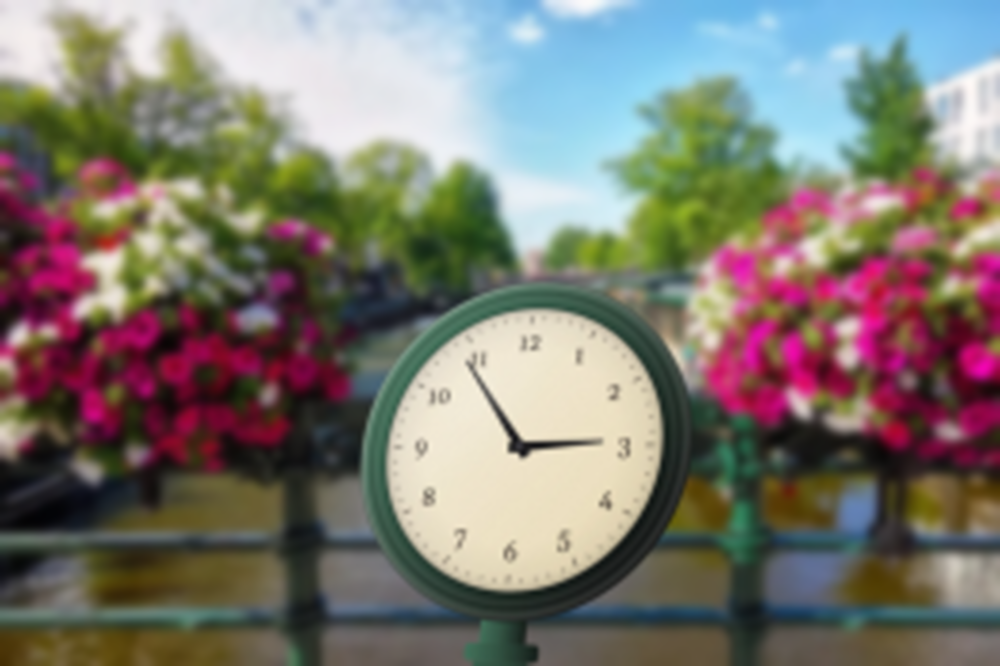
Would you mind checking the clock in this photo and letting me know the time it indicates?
2:54
